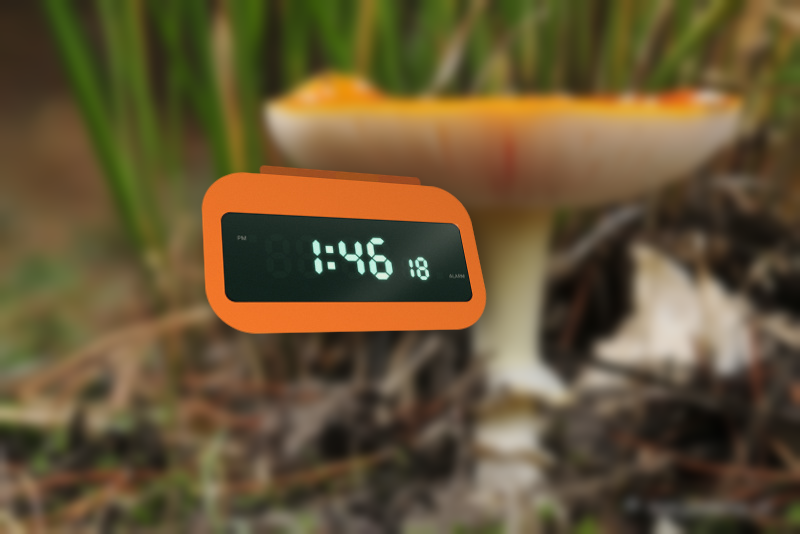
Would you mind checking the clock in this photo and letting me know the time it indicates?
1:46:18
